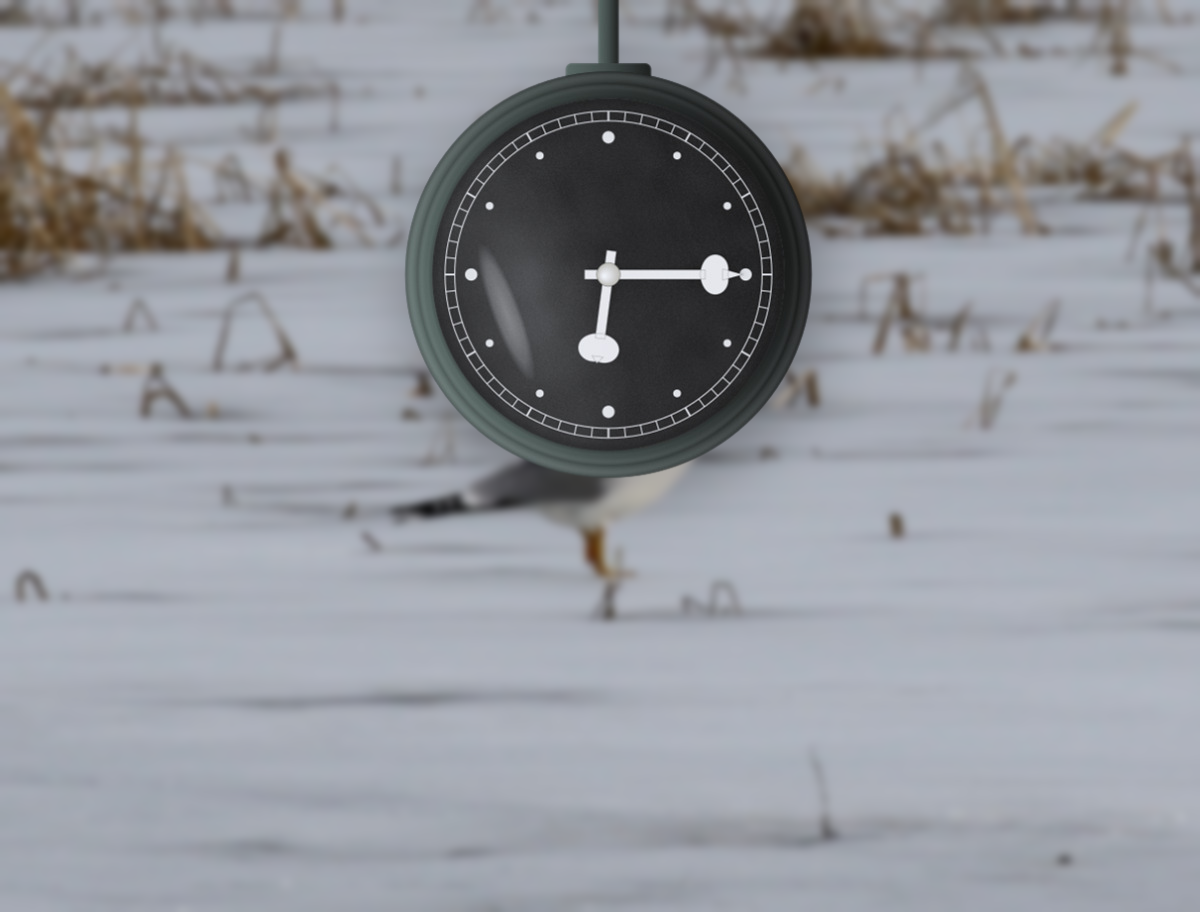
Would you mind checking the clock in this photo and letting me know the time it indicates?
6:15
